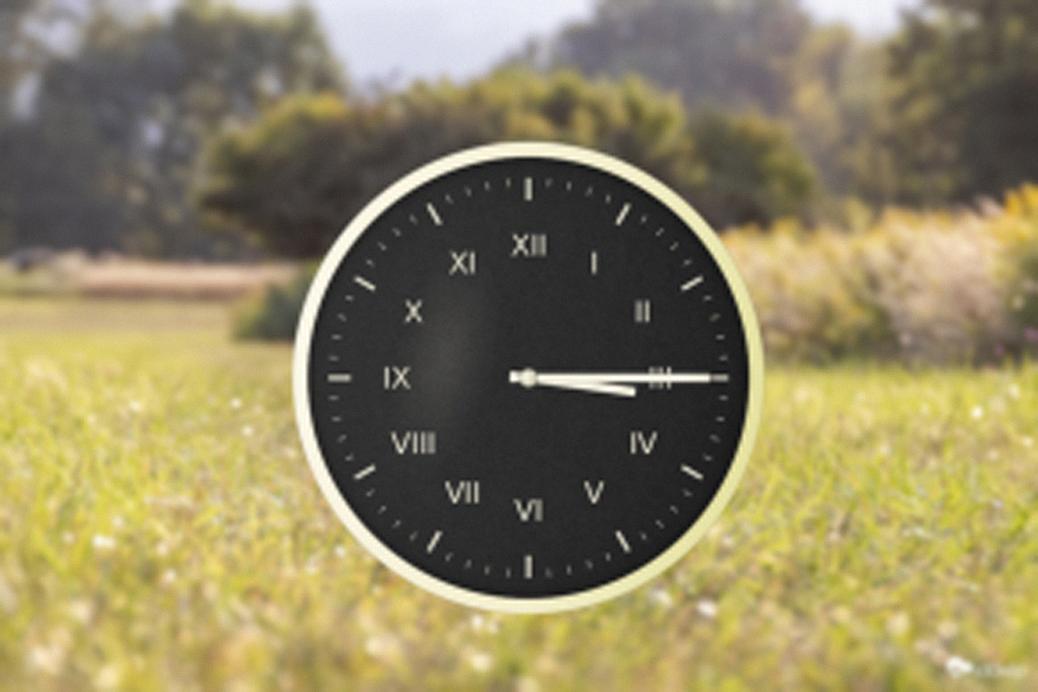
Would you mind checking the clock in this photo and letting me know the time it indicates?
3:15
